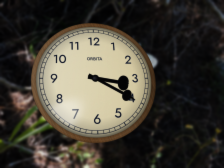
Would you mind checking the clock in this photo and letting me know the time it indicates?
3:20
